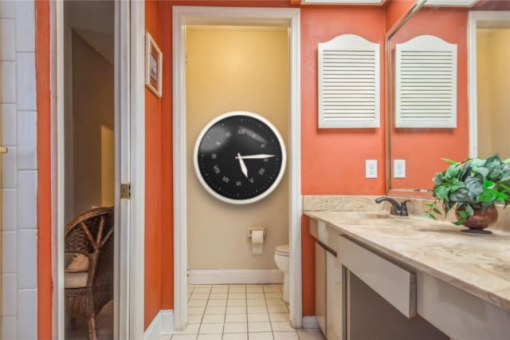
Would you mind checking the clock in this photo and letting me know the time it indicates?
5:14
